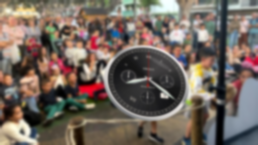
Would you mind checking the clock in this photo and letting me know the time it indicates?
8:21
